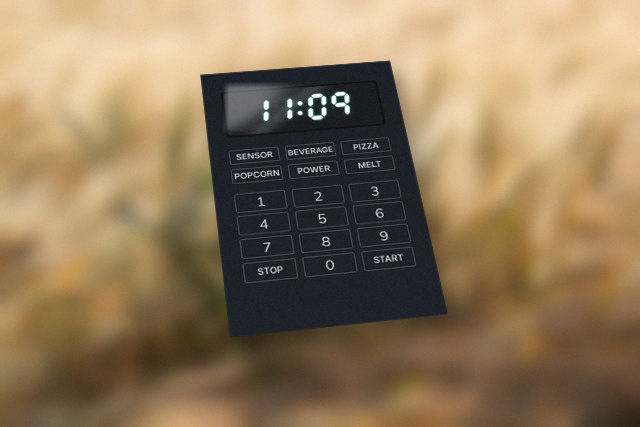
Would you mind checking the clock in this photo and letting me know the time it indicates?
11:09
